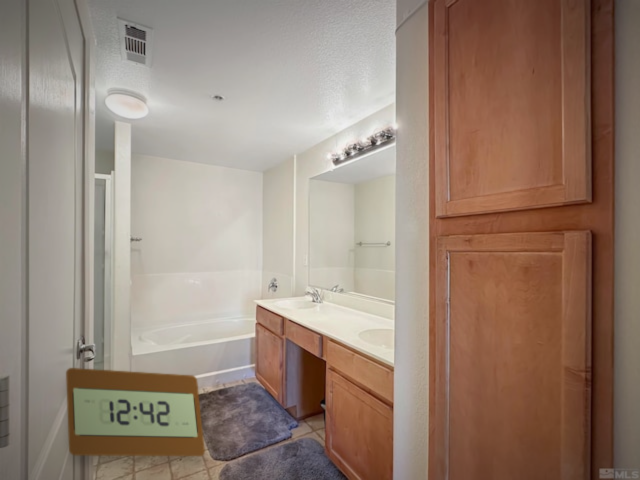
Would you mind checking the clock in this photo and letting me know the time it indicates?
12:42
